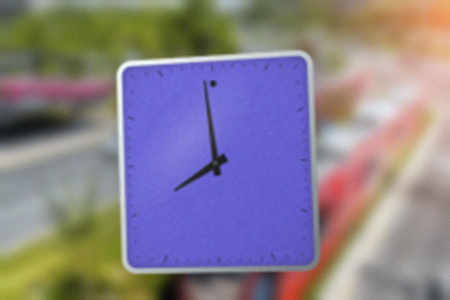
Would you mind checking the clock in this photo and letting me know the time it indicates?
7:59
